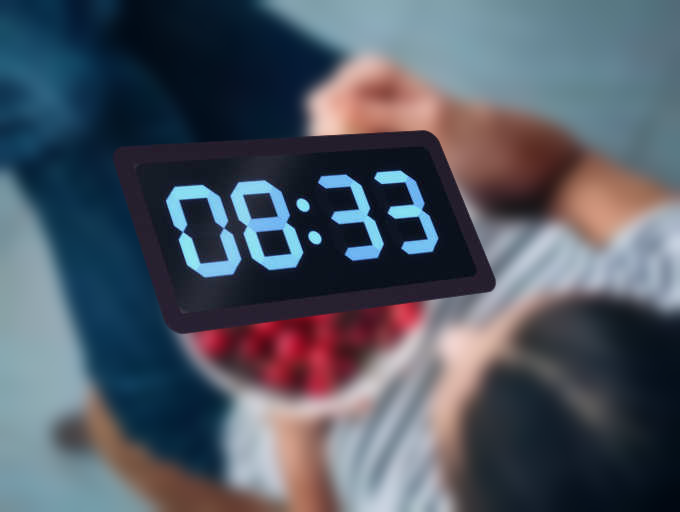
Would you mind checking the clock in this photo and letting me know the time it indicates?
8:33
